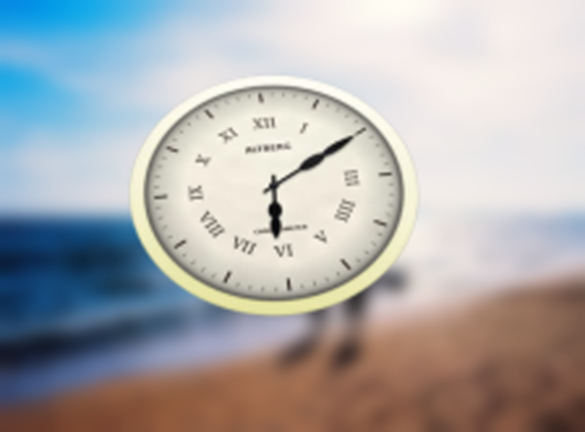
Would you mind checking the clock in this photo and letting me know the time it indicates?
6:10
